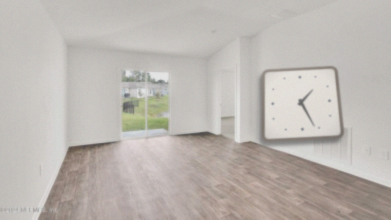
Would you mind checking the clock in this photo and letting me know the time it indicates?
1:26
